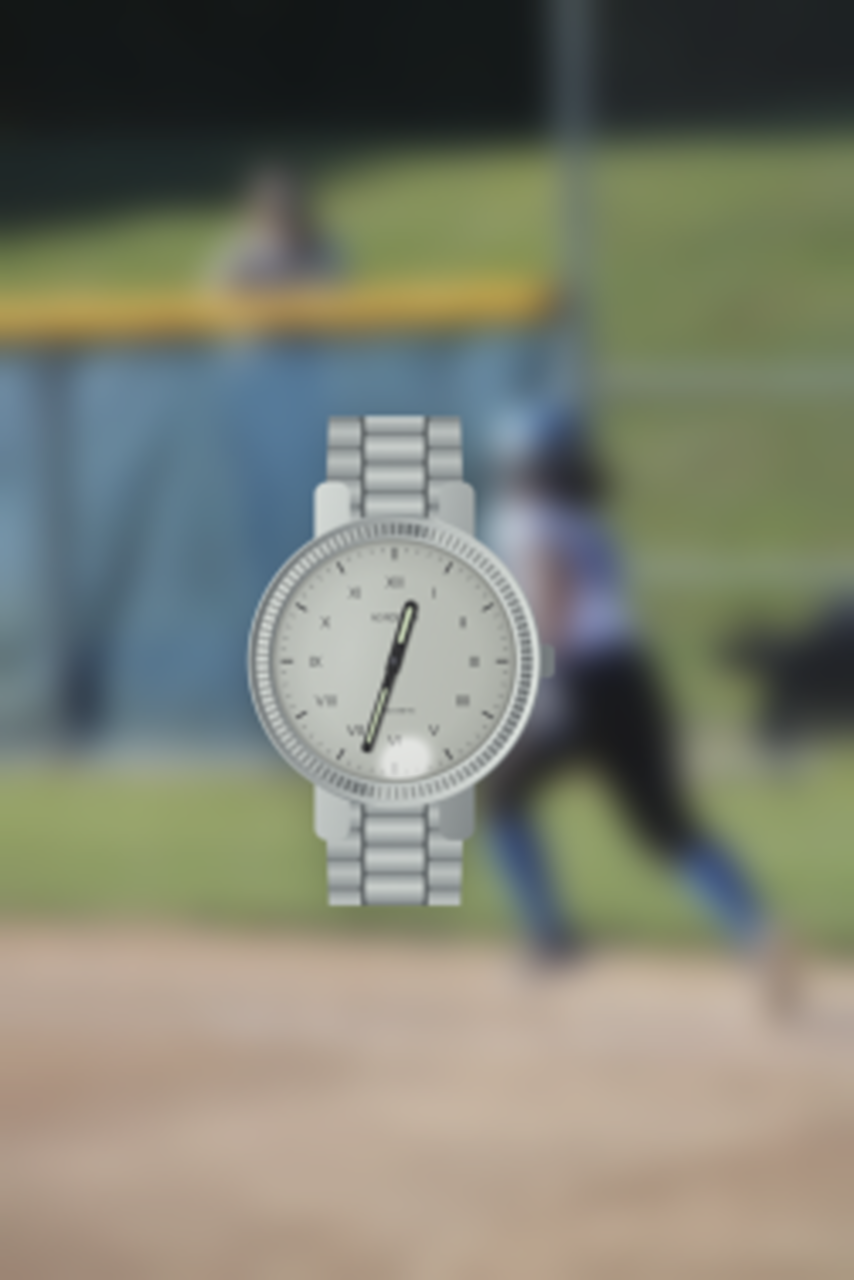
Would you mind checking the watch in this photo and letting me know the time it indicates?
12:33
